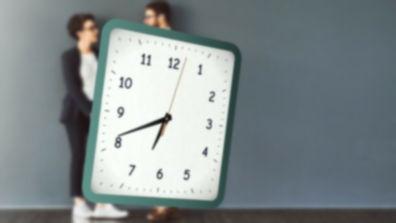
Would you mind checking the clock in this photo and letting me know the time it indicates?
6:41:02
